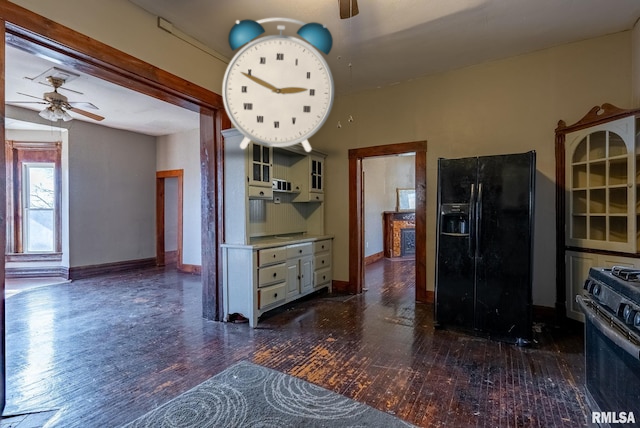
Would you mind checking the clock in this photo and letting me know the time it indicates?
2:49
